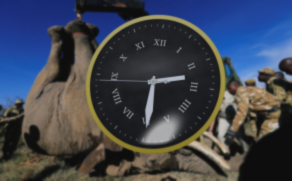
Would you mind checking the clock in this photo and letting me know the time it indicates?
2:29:44
